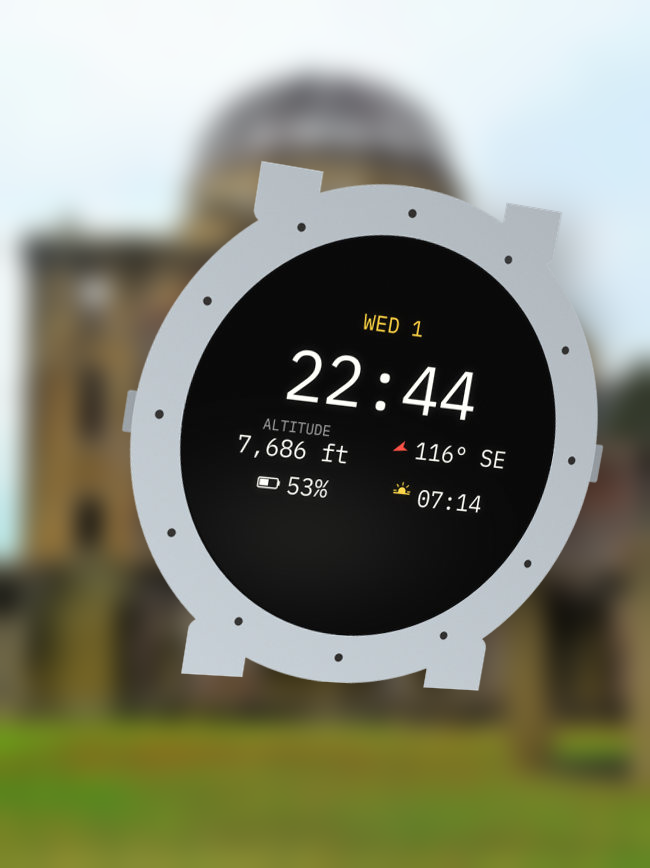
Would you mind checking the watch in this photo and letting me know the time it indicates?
22:44
